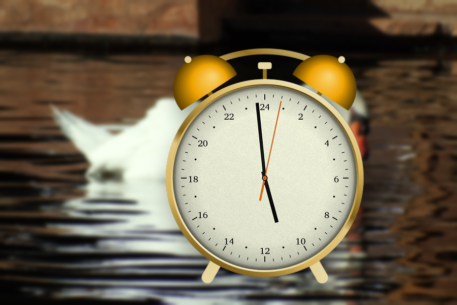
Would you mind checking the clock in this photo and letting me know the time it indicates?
10:59:02
